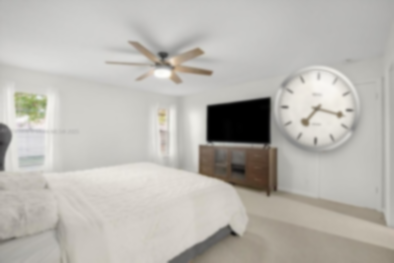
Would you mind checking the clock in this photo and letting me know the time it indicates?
7:17
